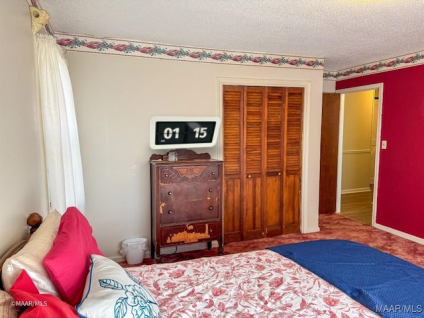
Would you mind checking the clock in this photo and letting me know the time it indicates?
1:15
